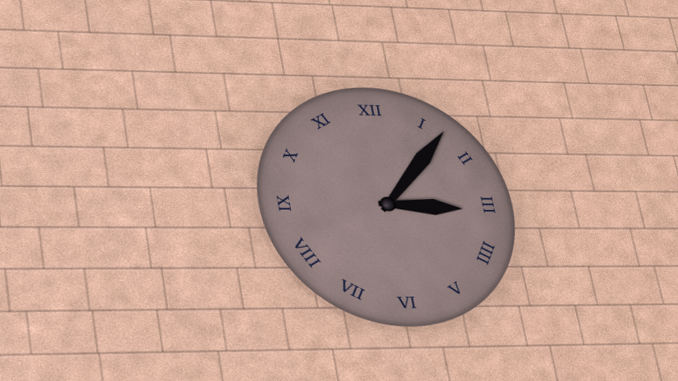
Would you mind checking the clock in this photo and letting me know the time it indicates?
3:07
